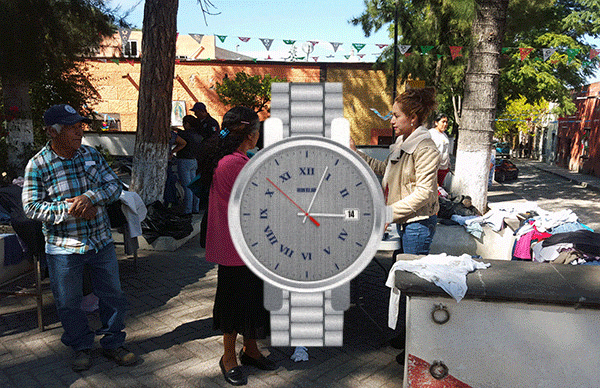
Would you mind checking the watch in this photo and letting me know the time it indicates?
3:03:52
